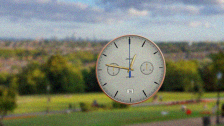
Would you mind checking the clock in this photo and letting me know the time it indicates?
12:47
